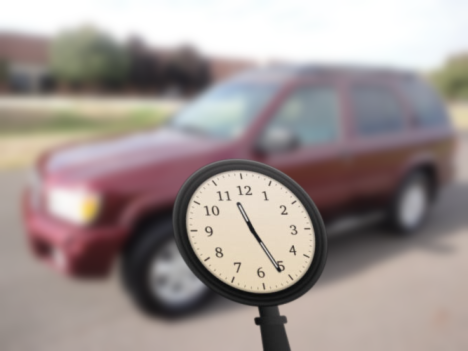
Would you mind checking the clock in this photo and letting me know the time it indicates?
11:26
